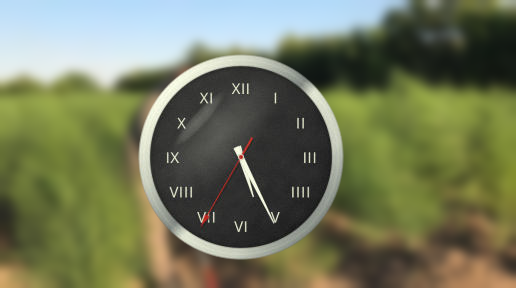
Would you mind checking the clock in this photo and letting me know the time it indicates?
5:25:35
